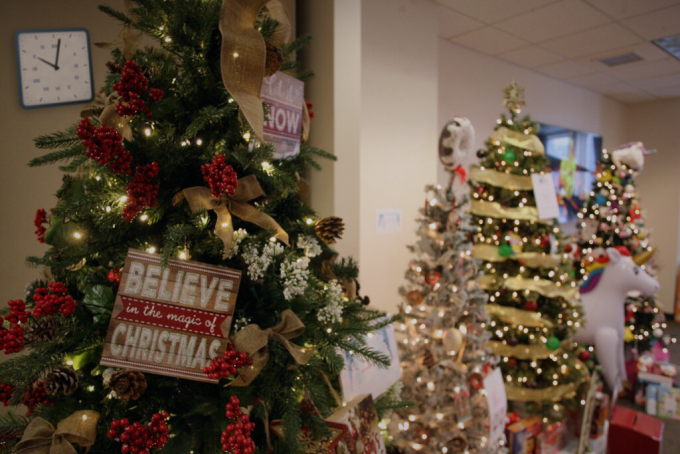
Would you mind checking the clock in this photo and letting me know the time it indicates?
10:02
